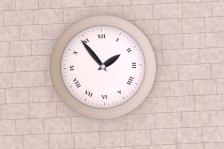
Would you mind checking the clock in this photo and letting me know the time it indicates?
1:54
